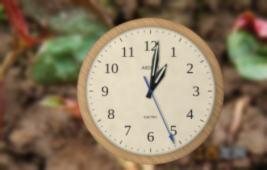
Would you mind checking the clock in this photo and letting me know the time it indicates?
1:01:26
